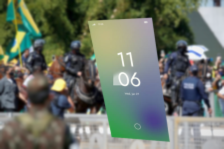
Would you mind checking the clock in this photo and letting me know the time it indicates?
11:06
